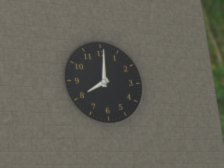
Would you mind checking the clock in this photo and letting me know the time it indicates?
8:01
